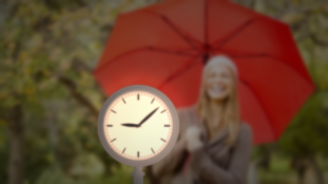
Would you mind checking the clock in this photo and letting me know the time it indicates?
9:08
